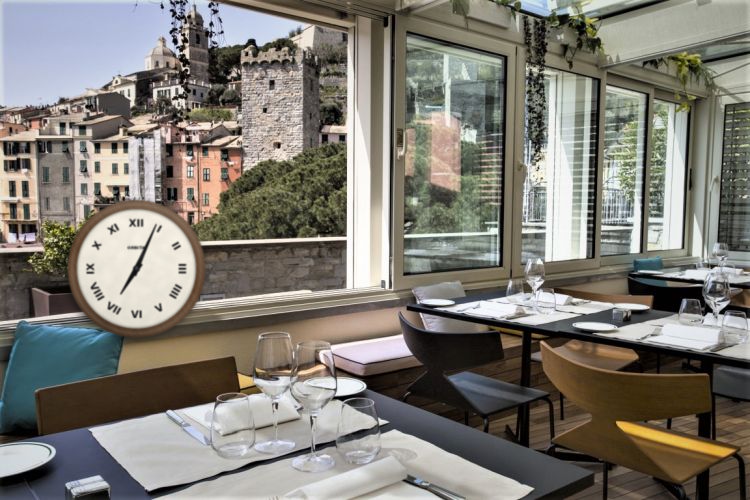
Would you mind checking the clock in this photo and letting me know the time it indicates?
7:04
